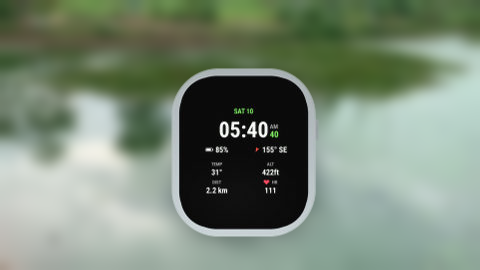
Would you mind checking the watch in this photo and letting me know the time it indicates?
5:40:40
